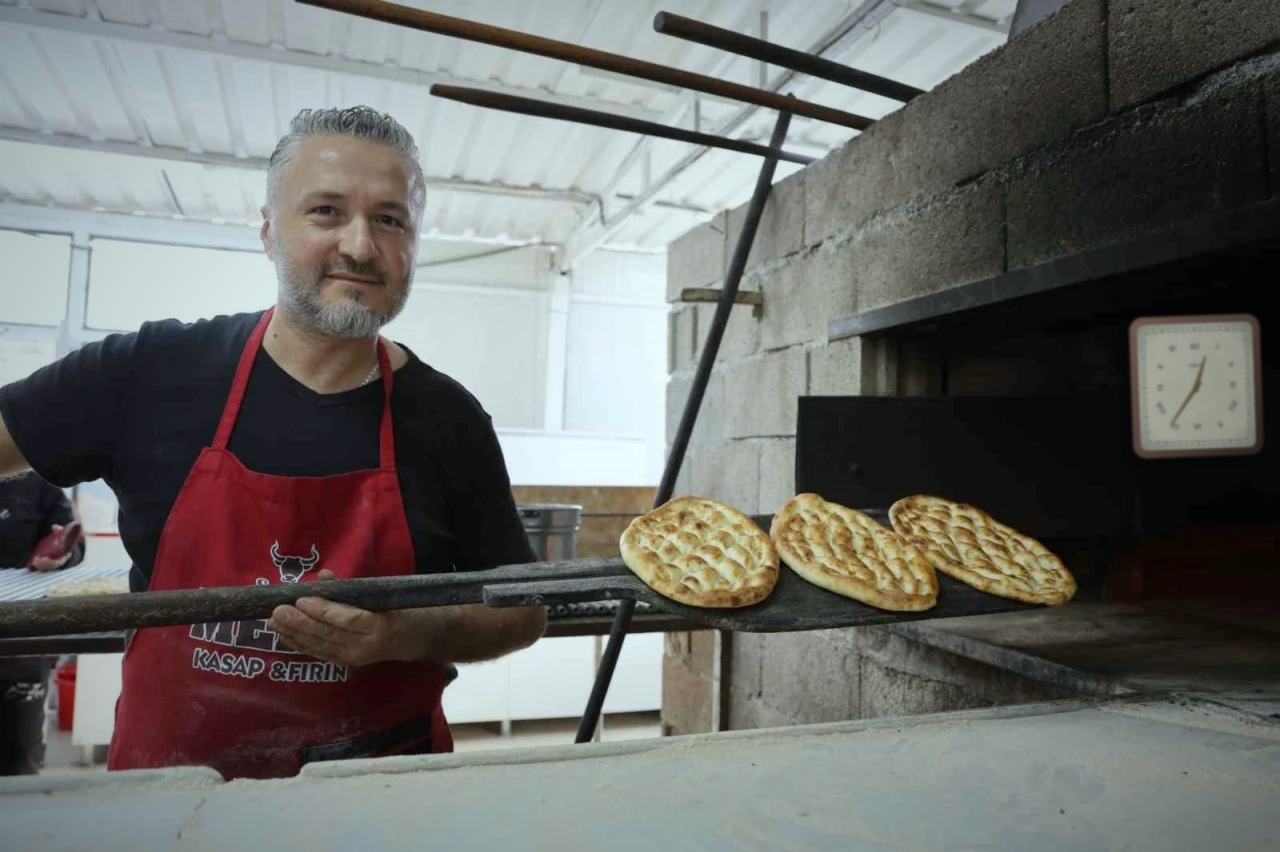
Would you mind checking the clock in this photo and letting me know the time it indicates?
12:36
